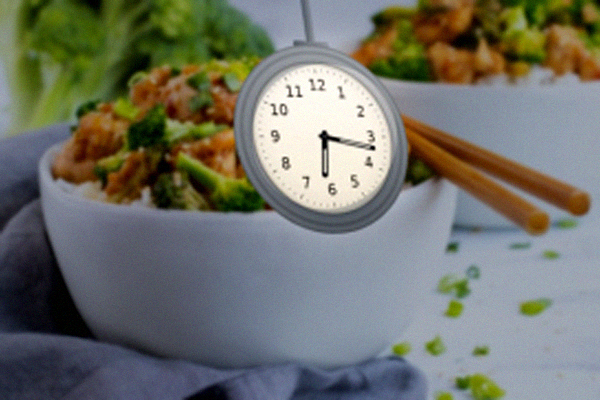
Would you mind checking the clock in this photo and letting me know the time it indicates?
6:17
